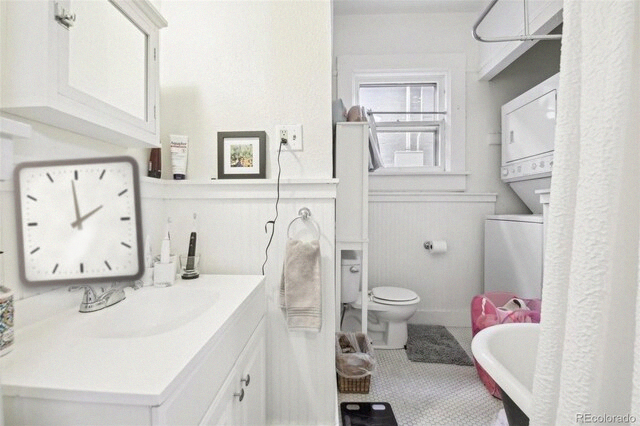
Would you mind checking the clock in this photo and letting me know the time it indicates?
1:59
